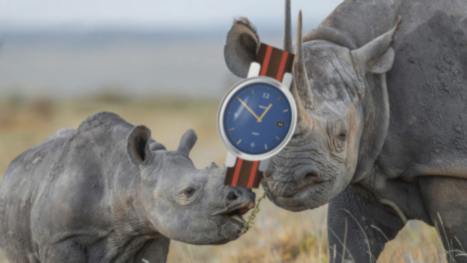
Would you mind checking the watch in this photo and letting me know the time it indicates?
12:50
